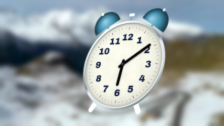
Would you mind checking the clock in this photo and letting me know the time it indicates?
6:09
